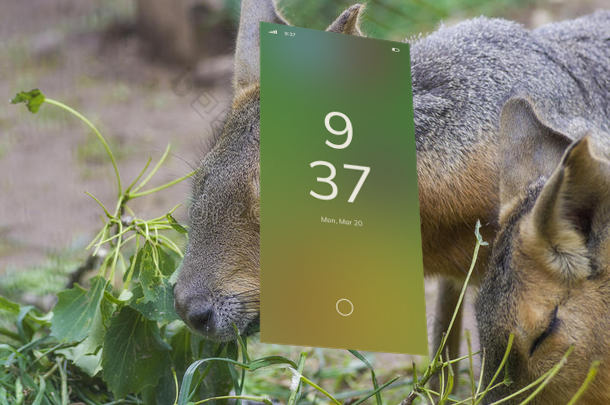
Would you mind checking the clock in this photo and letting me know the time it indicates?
9:37
